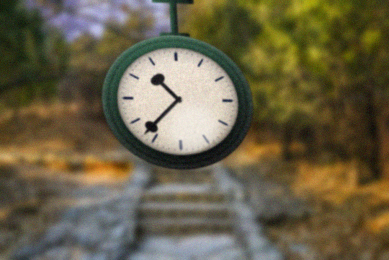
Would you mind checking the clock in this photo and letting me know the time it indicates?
10:37
